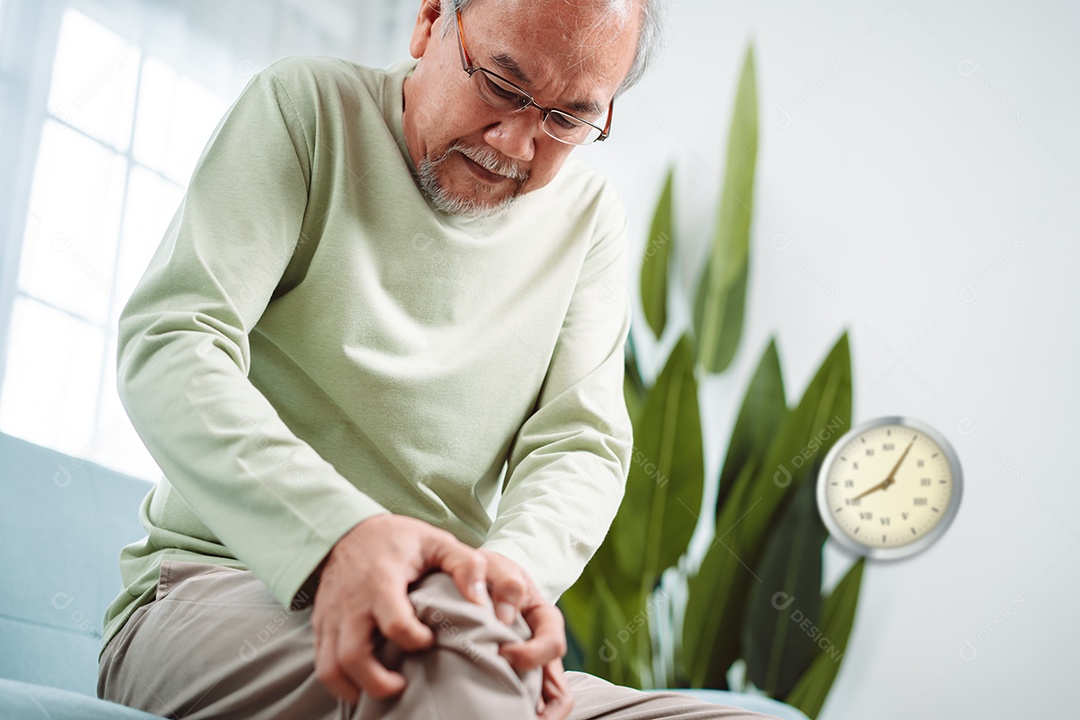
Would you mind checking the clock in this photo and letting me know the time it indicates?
8:05
